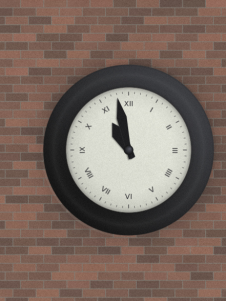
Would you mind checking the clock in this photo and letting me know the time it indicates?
10:58
